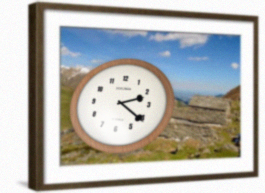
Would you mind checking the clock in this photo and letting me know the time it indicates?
2:21
